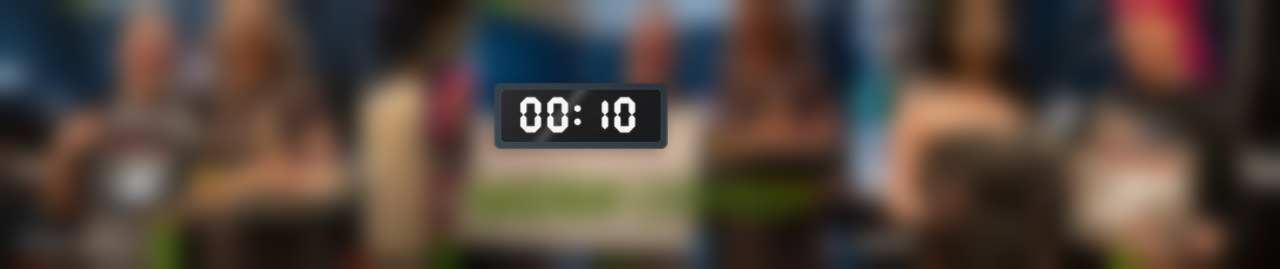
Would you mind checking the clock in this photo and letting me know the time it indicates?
0:10
